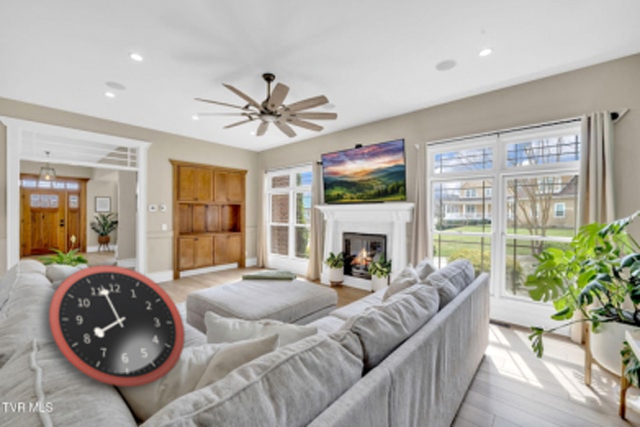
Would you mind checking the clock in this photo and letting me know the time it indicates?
7:57
